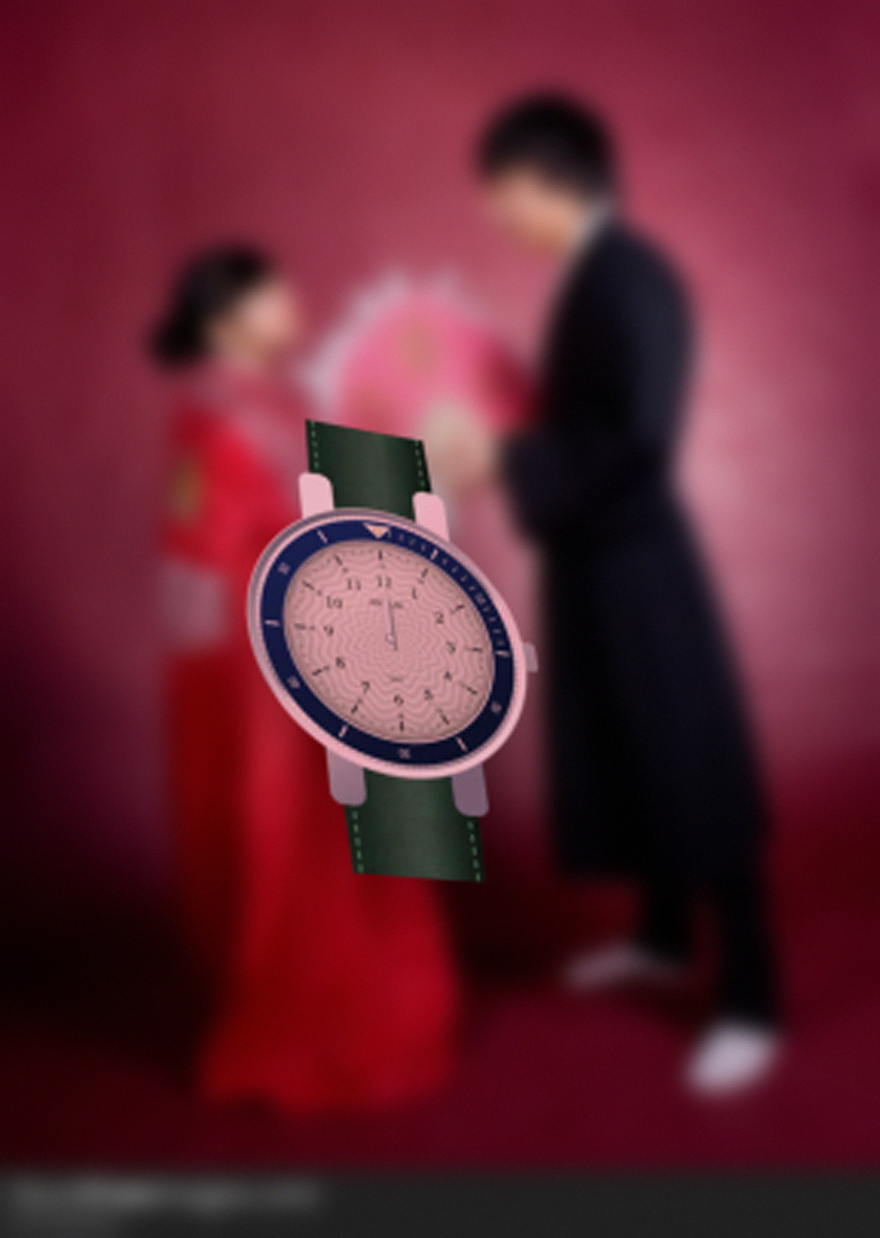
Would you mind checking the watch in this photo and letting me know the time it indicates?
12:00
